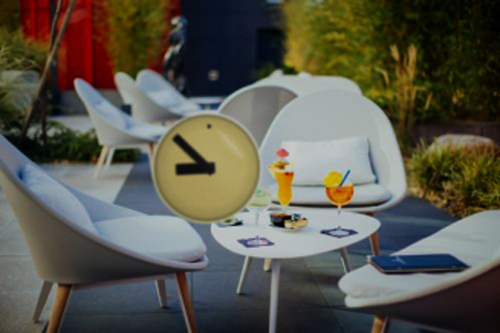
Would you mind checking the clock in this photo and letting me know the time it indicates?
8:52
